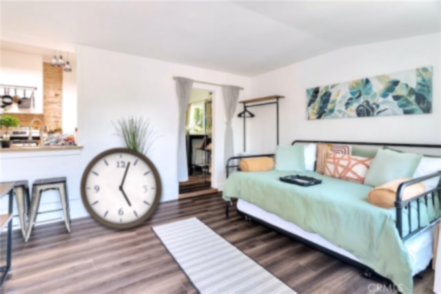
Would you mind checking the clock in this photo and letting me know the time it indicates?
5:03
